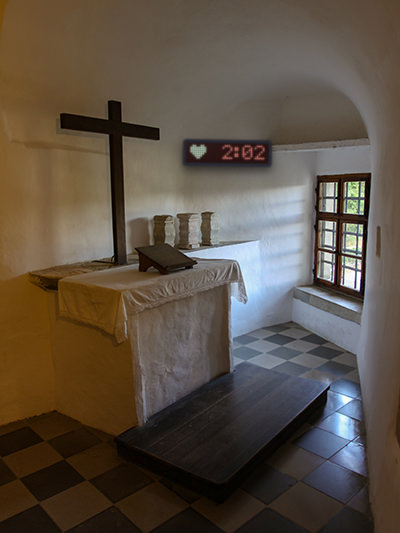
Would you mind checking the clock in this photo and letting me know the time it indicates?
2:02
